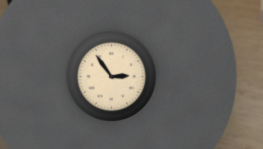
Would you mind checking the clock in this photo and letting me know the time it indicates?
2:54
